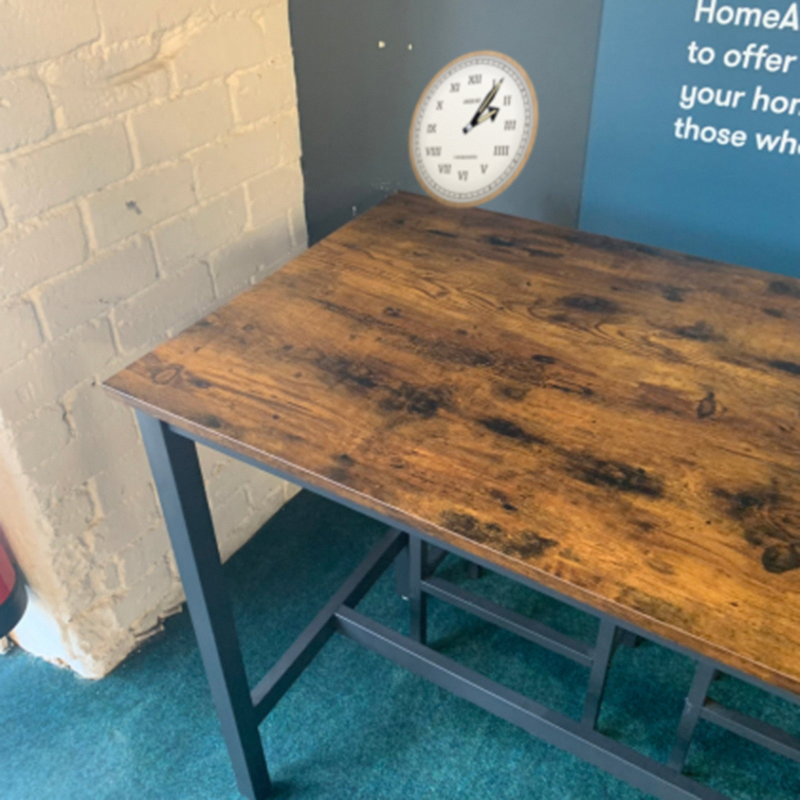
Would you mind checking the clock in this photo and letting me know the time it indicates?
2:06
